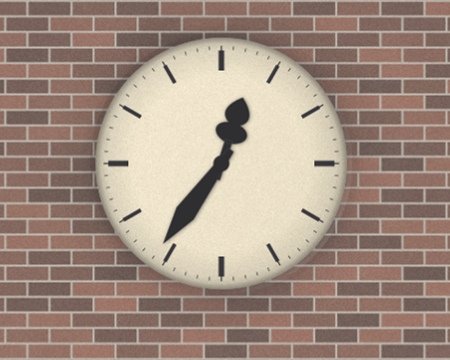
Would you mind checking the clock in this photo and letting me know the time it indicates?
12:36
